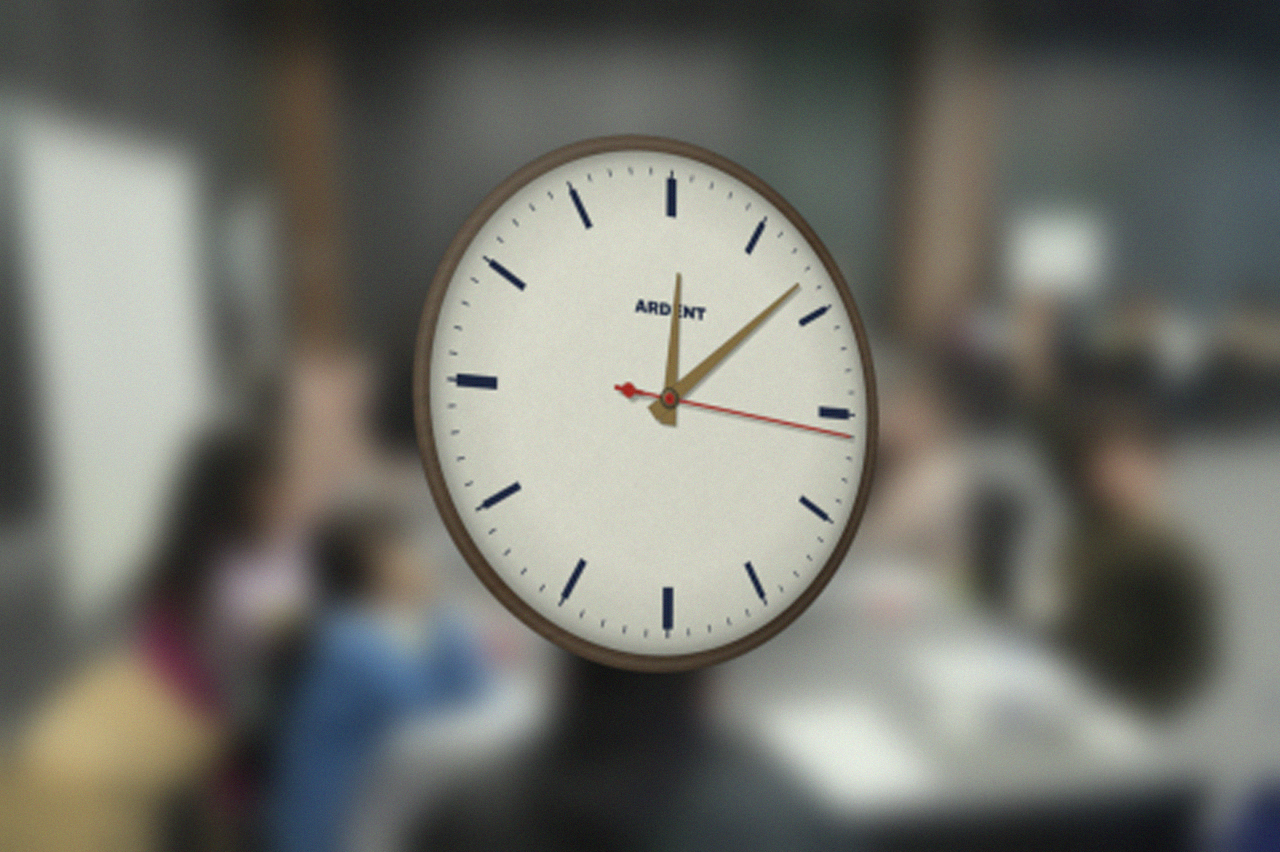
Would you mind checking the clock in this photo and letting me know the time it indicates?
12:08:16
